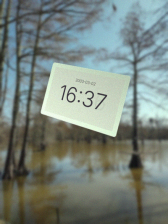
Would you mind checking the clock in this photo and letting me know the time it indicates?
16:37
